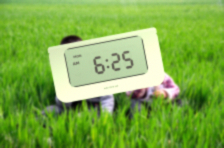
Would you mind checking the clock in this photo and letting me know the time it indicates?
6:25
